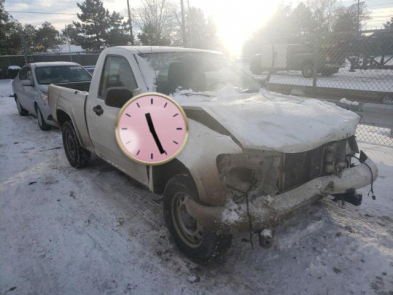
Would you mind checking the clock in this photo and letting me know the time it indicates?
11:26
